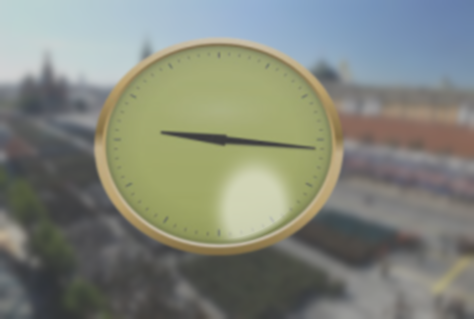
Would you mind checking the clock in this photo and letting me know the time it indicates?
9:16
